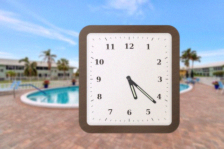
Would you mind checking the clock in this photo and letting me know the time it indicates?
5:22
